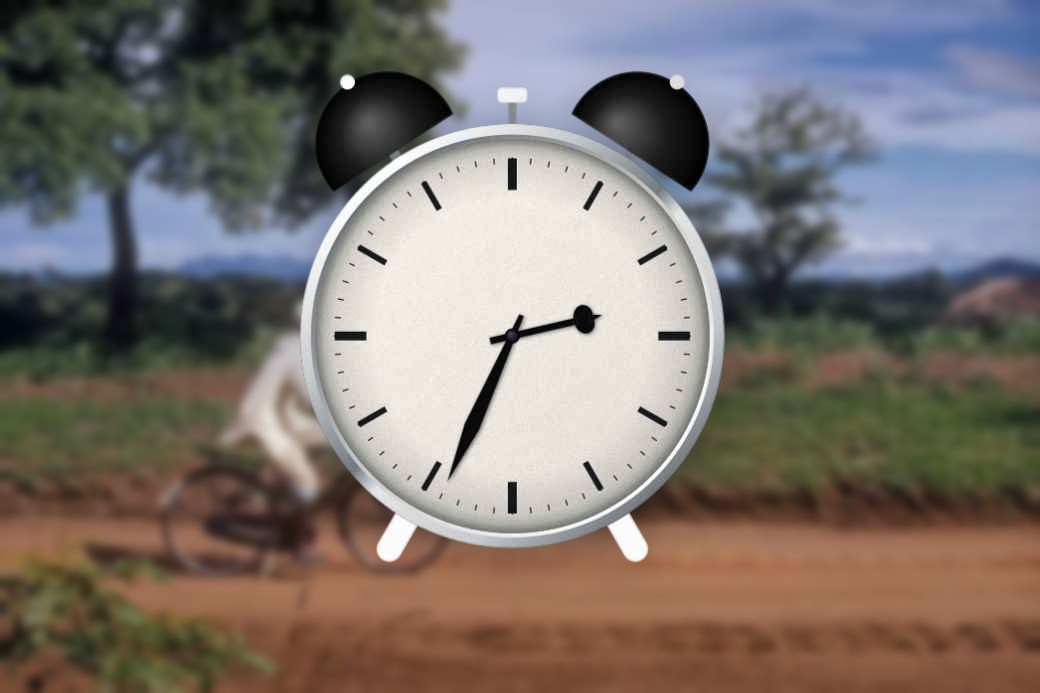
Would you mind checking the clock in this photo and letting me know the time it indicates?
2:34
